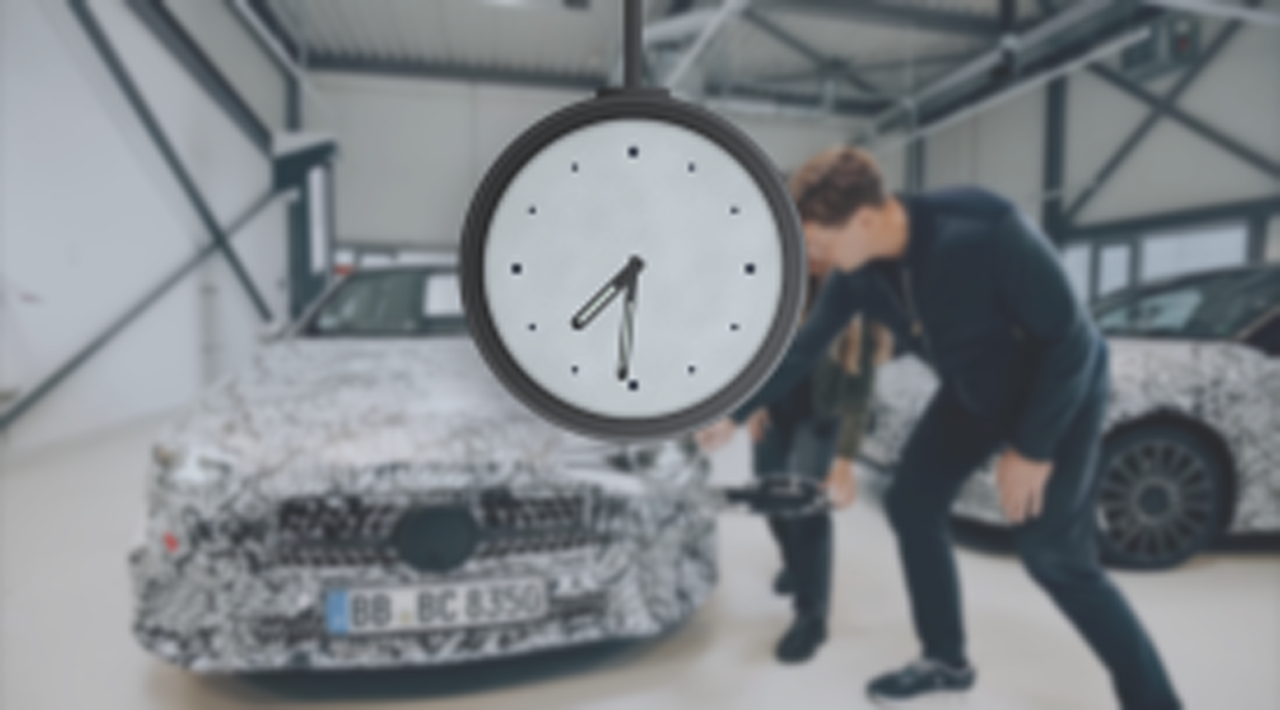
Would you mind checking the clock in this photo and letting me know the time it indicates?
7:31
